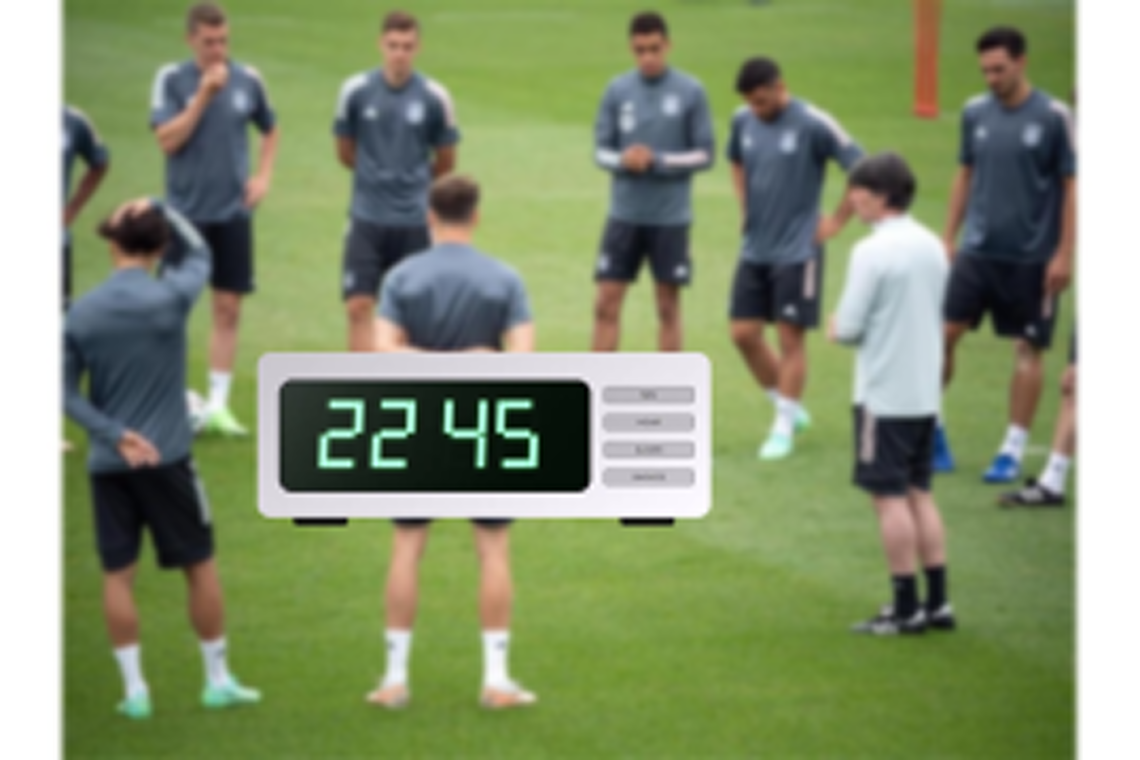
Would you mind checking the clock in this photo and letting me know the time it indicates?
22:45
